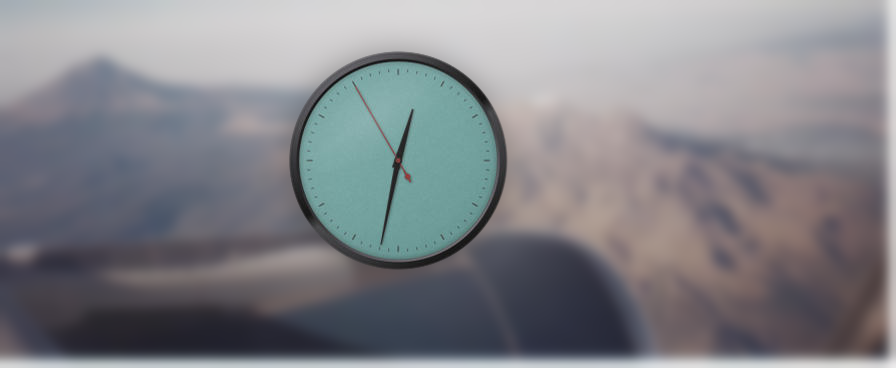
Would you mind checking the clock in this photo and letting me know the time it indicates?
12:31:55
